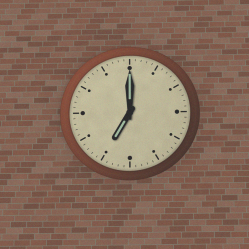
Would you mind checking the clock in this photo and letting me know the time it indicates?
7:00
